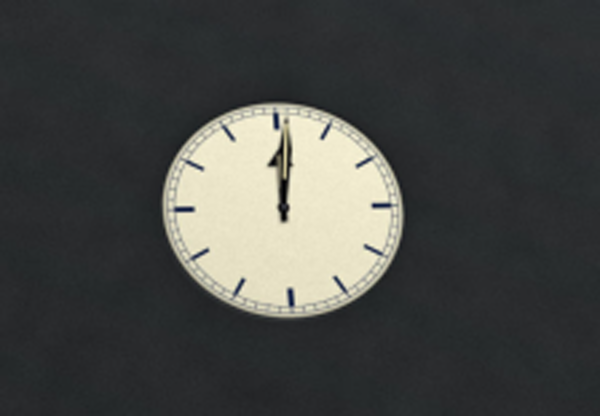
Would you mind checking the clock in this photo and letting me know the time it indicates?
12:01
